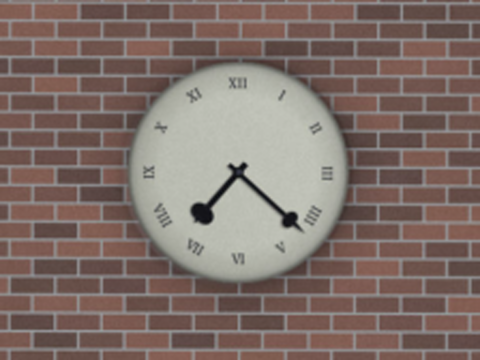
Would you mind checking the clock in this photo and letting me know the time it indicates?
7:22
